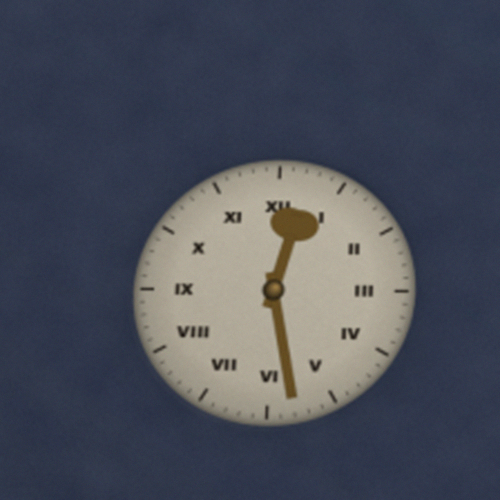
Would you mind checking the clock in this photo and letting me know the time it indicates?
12:28
